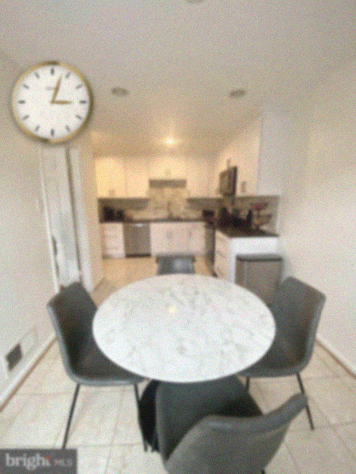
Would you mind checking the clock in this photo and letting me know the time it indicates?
3:03
